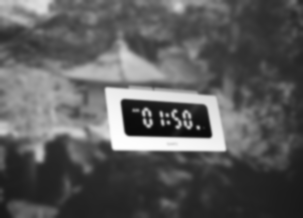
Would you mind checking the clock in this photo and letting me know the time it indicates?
1:50
